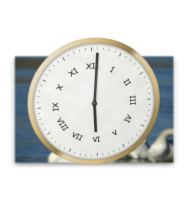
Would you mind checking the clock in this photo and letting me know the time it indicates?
6:01
